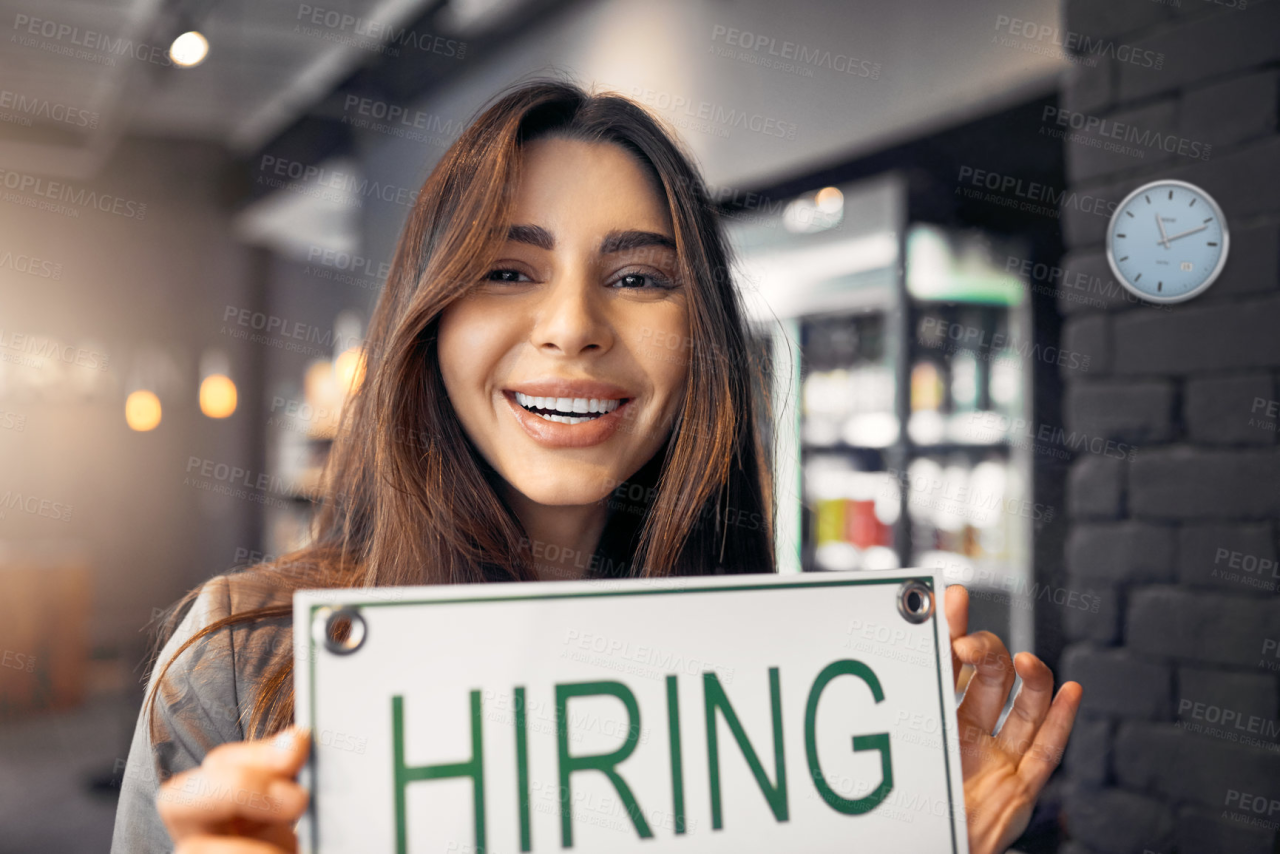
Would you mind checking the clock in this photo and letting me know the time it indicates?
11:11
